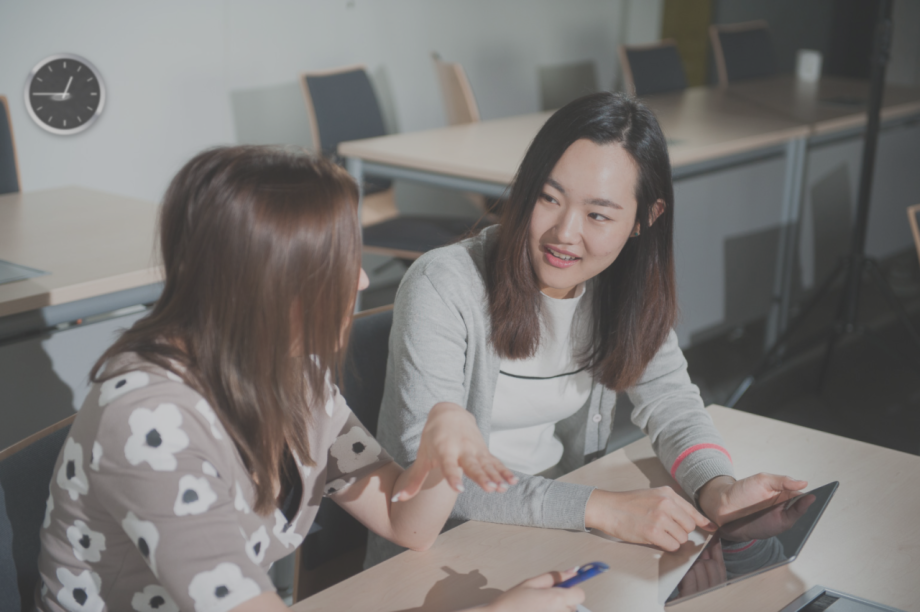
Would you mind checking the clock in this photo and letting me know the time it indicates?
12:45
